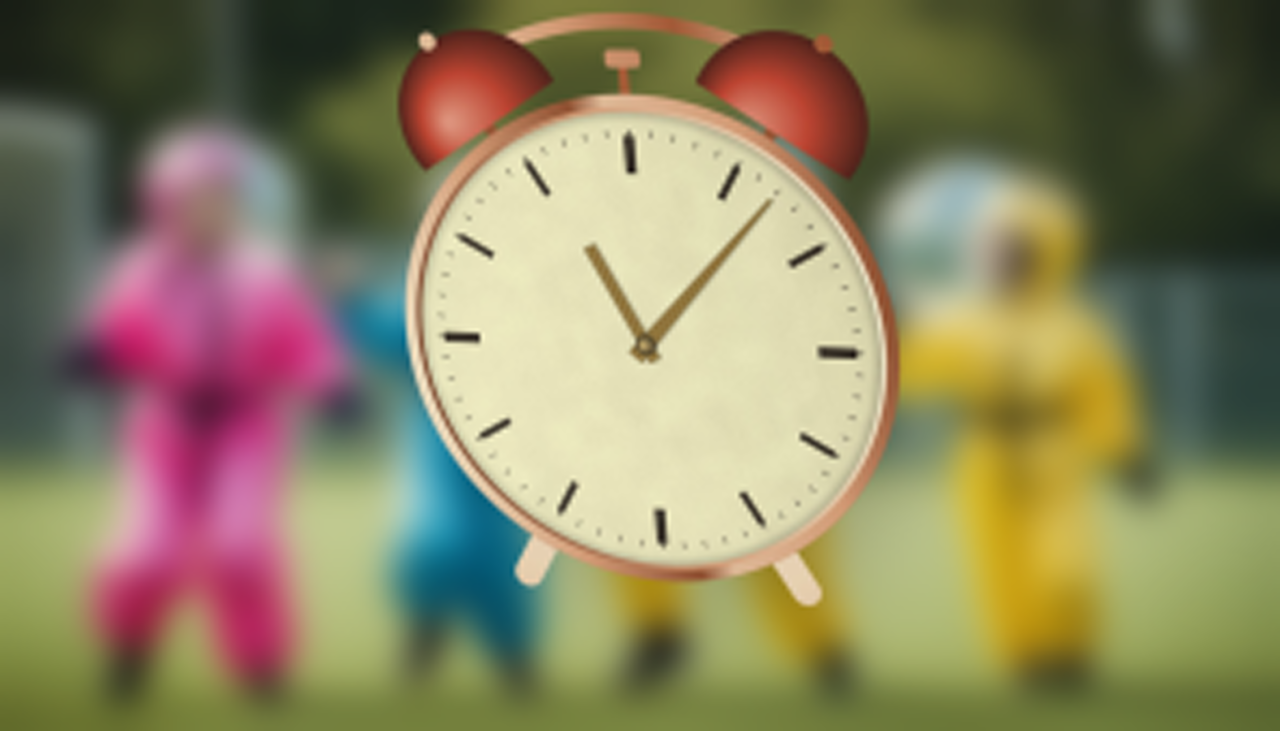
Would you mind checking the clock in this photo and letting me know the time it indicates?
11:07
